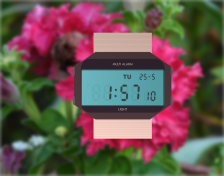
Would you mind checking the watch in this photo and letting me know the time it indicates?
1:57:10
